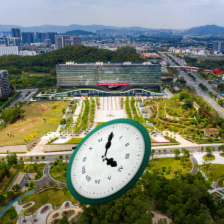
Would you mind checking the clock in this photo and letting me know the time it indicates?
4:00
